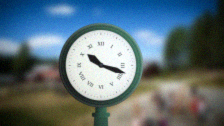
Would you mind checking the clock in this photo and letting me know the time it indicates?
10:18
